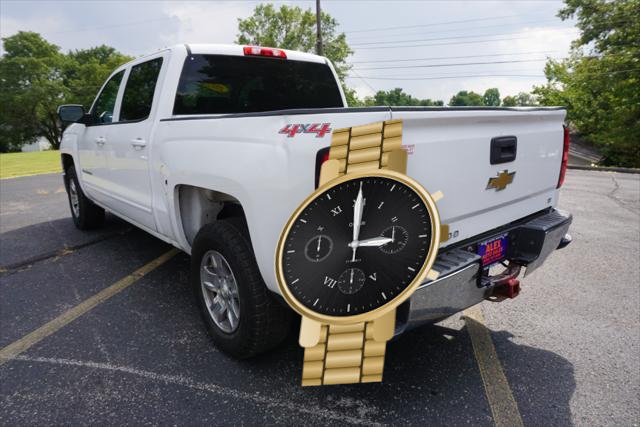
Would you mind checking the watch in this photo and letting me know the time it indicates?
3:00
